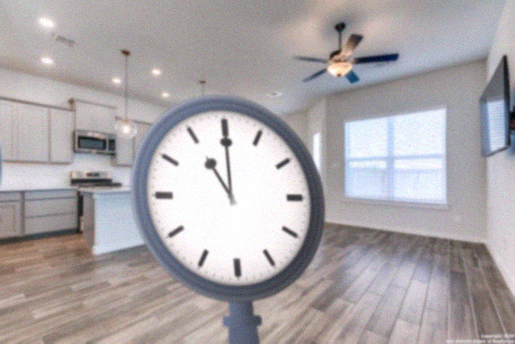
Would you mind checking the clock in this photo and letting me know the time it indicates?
11:00
